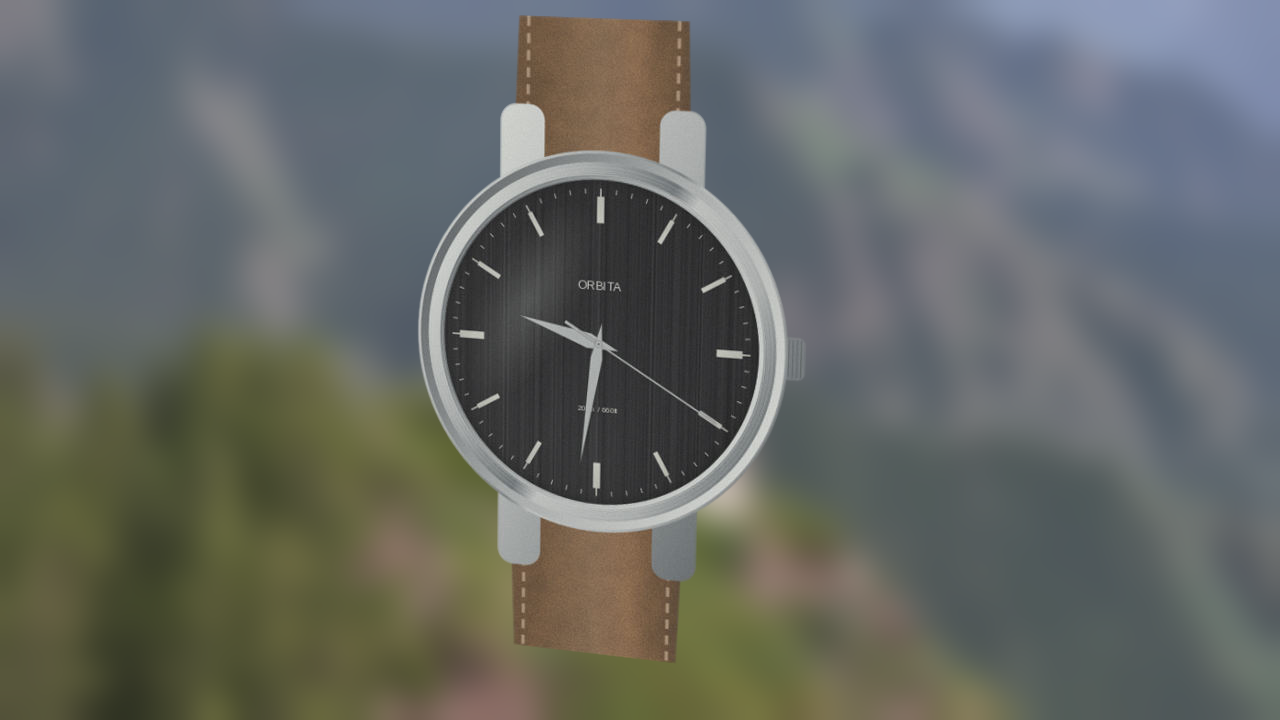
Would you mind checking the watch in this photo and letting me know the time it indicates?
9:31:20
